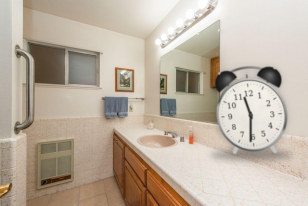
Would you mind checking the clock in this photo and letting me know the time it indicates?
11:31
